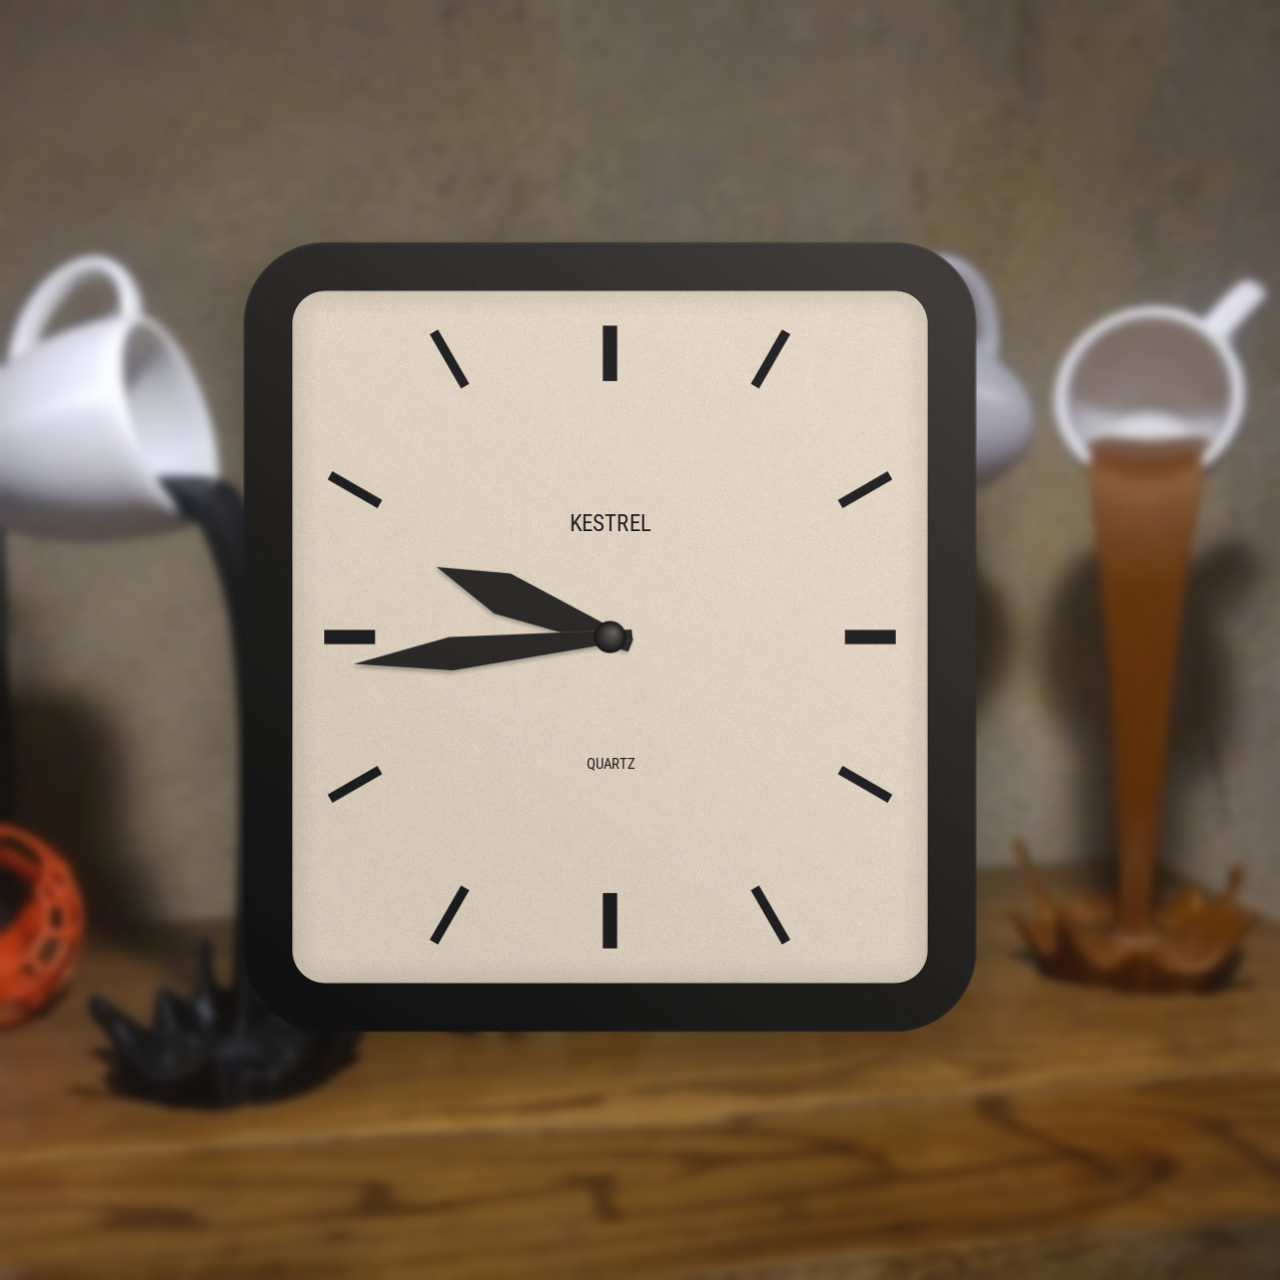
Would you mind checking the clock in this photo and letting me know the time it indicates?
9:44
